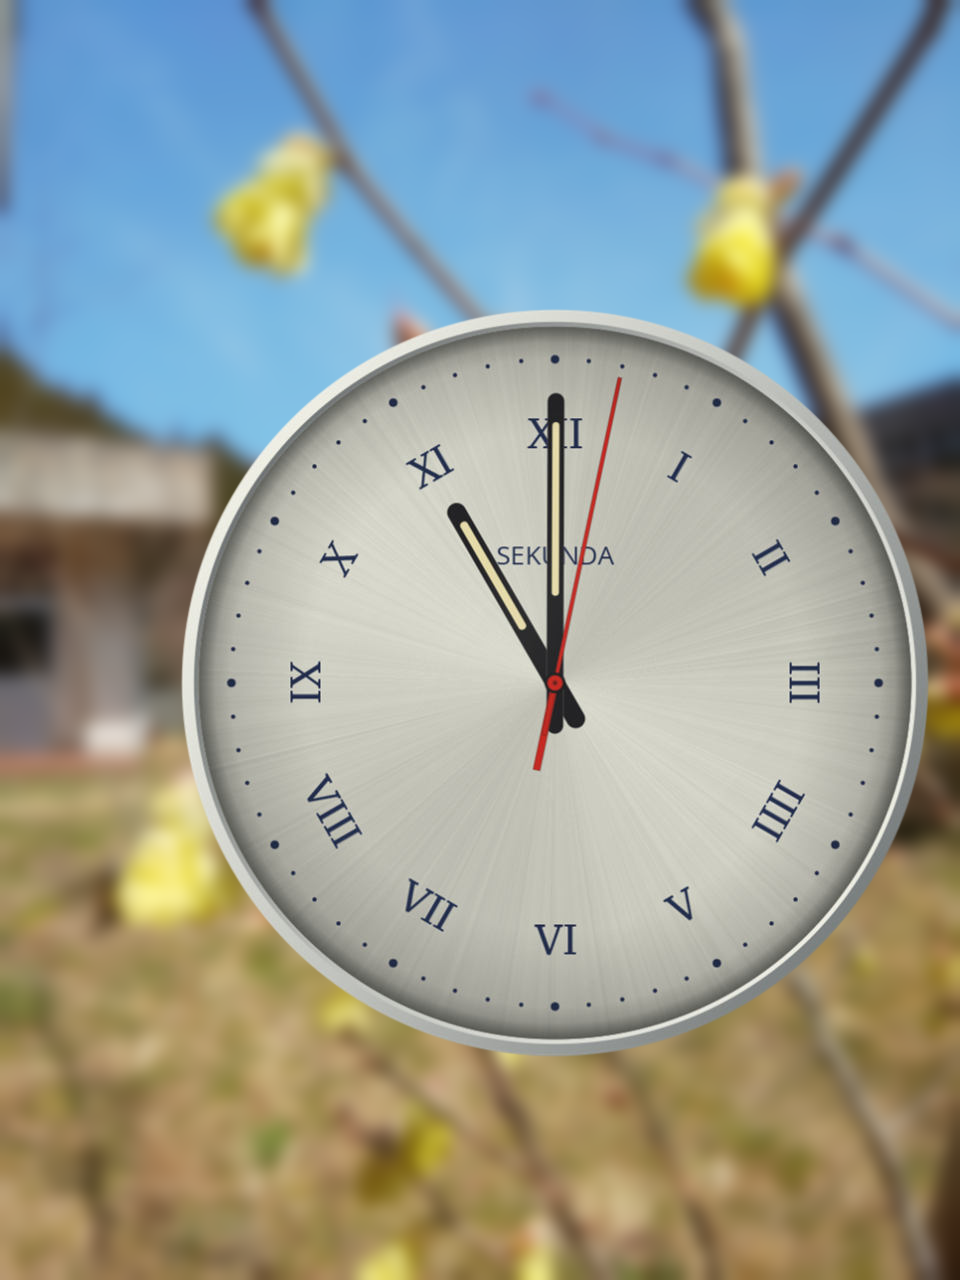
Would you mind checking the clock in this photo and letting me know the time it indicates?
11:00:02
